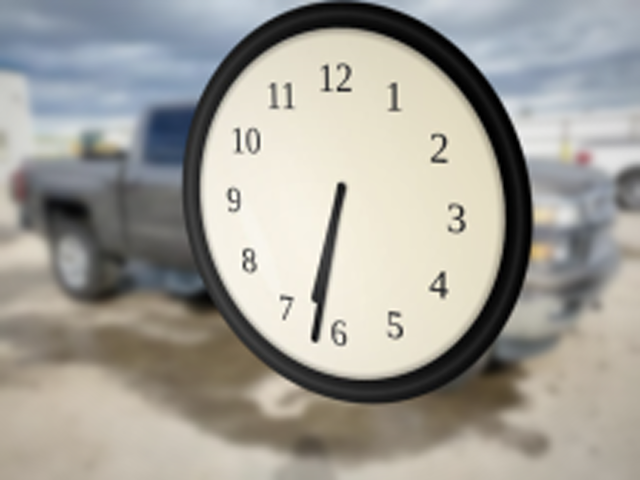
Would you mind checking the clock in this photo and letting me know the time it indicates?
6:32
